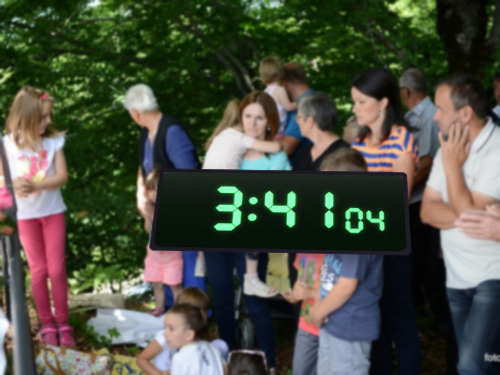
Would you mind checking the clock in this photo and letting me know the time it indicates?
3:41:04
